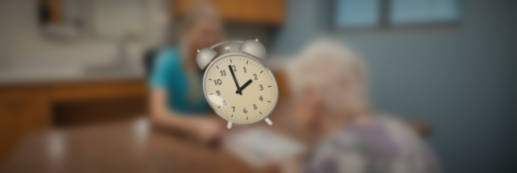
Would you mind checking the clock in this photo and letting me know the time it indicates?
1:59
